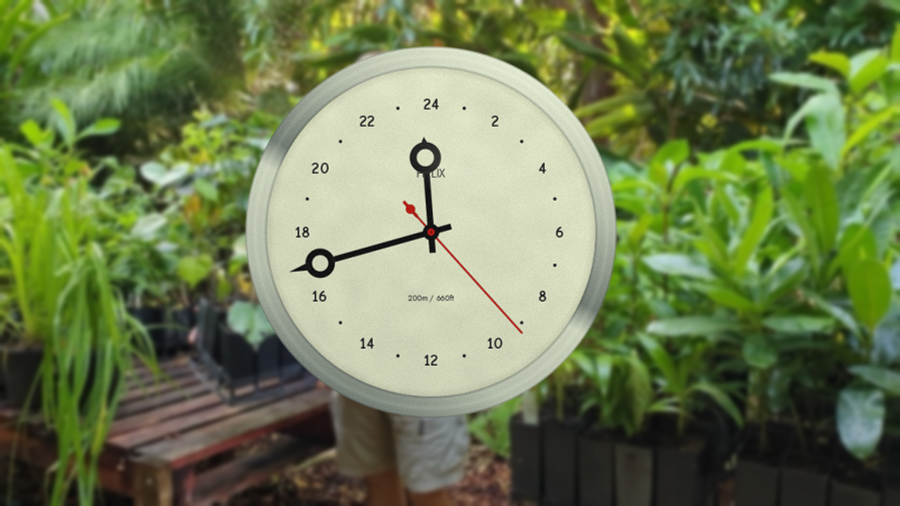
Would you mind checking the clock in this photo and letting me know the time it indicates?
23:42:23
